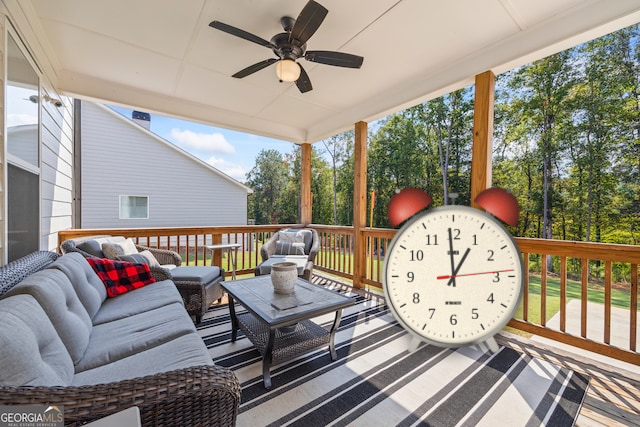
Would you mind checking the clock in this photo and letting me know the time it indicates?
12:59:14
